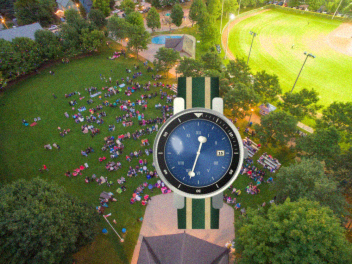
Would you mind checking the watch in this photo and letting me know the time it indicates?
12:33
